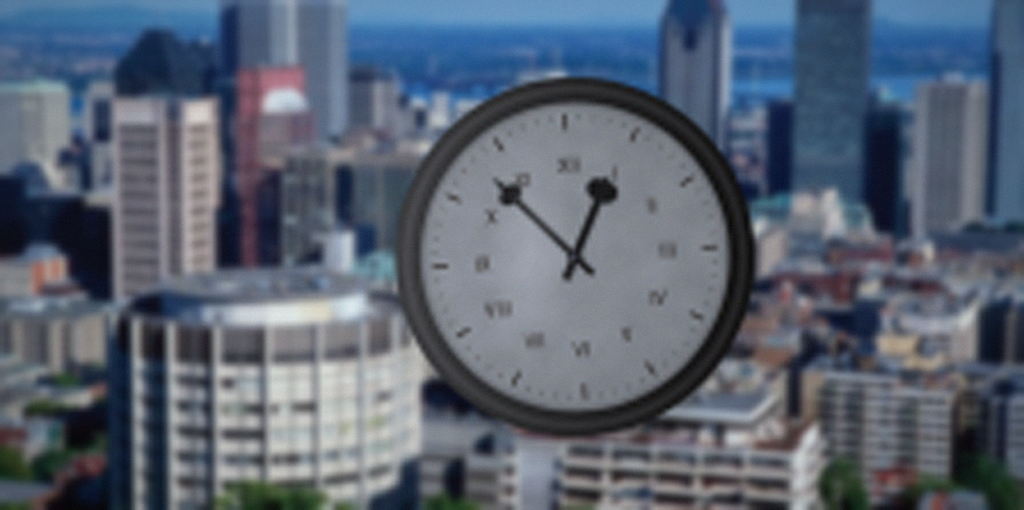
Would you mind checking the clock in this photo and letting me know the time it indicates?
12:53
